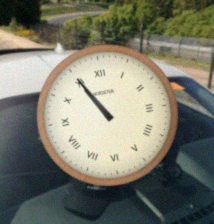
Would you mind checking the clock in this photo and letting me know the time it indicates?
10:55
